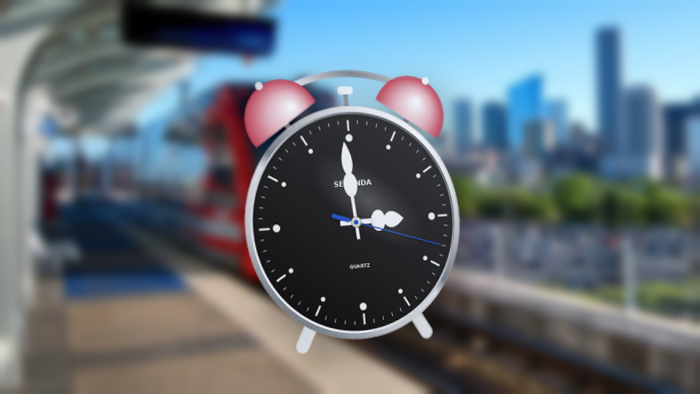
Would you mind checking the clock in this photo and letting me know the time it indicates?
2:59:18
